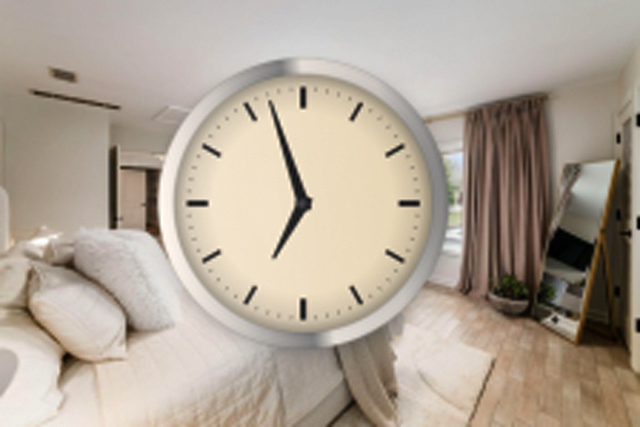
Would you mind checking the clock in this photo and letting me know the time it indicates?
6:57
